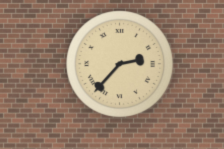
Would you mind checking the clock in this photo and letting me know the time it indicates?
2:37
